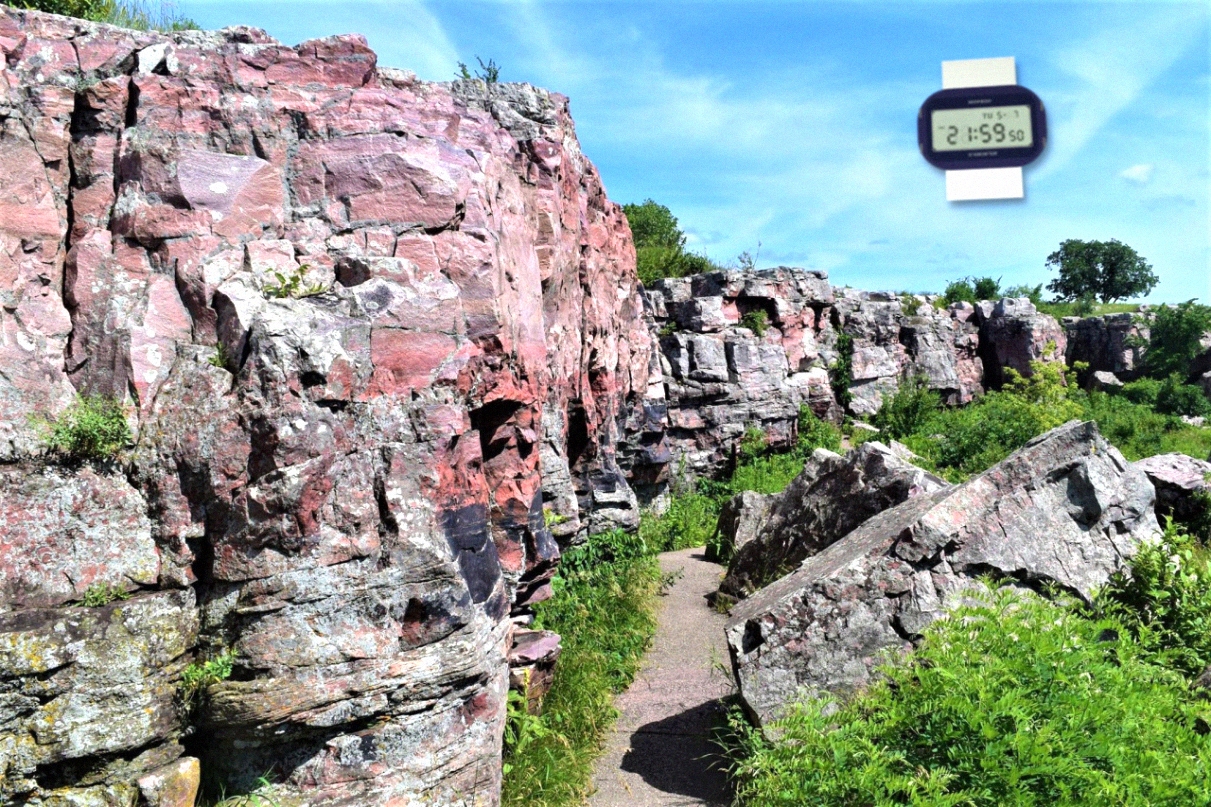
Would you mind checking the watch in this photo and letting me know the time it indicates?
21:59:50
